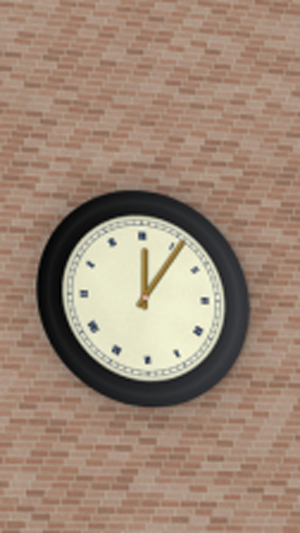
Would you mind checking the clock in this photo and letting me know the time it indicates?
12:06
